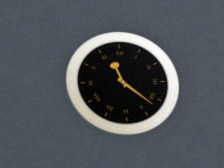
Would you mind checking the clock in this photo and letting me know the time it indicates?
11:22
